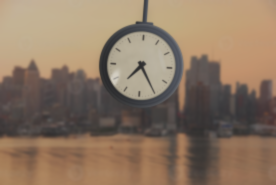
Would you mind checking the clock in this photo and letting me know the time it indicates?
7:25
